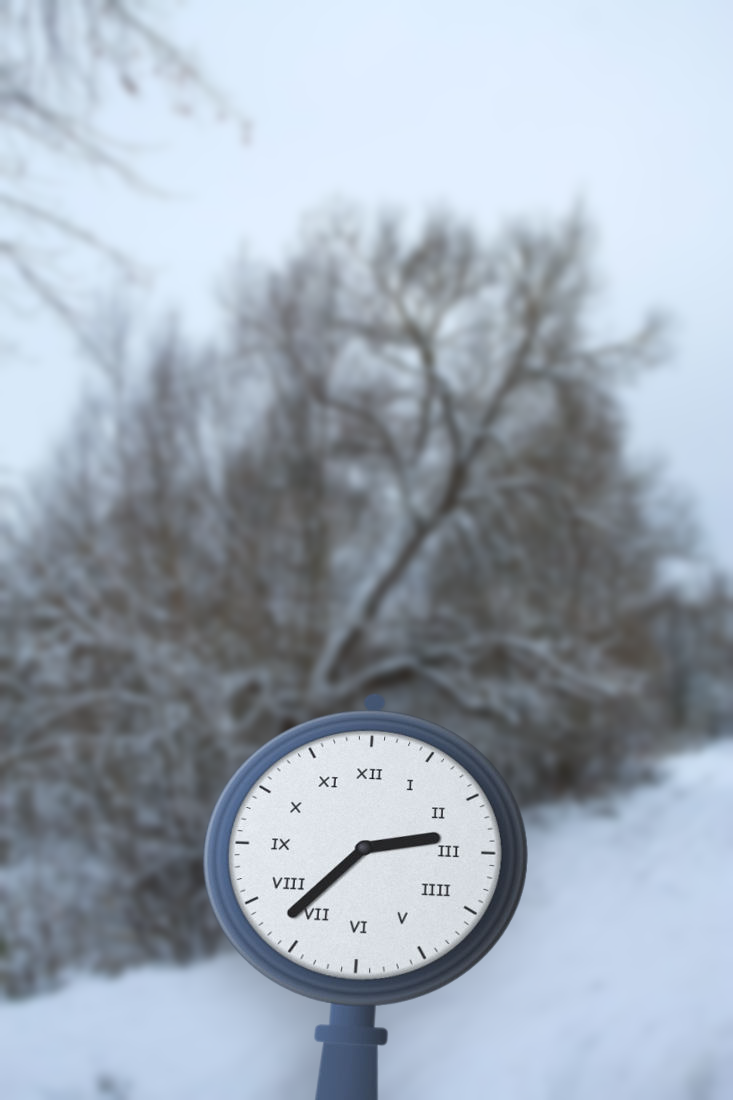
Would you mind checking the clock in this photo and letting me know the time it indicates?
2:37
